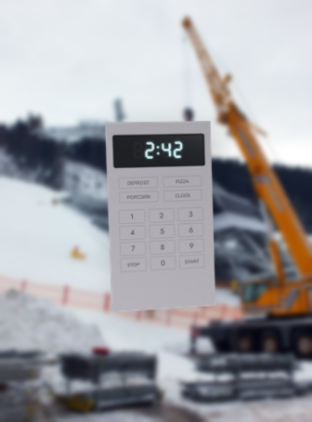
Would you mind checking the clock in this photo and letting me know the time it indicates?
2:42
